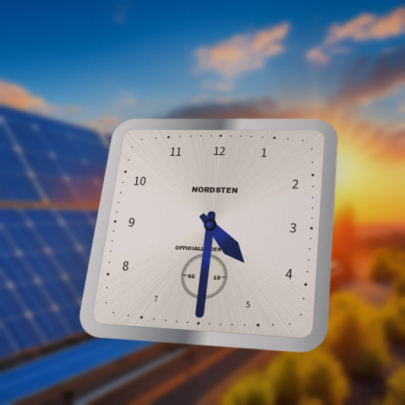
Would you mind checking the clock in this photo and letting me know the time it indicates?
4:30
